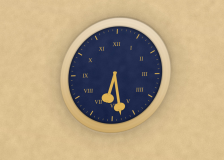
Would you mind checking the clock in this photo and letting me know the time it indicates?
6:28
